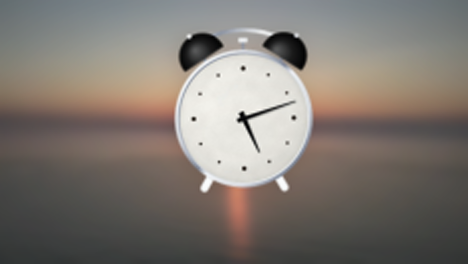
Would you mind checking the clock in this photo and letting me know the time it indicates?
5:12
